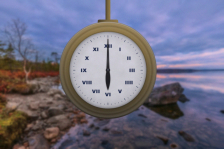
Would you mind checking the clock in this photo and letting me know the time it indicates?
6:00
